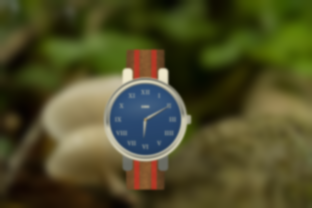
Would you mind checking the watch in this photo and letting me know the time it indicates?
6:10
